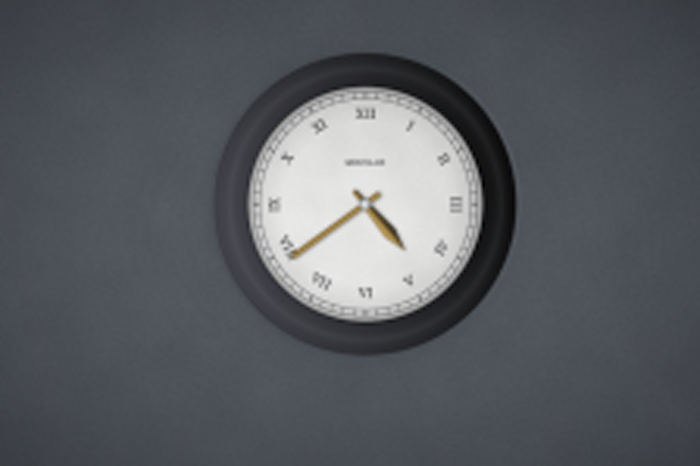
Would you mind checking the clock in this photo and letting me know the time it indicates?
4:39
